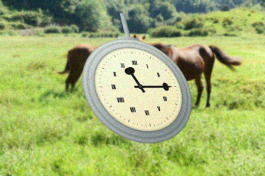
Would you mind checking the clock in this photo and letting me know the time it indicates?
11:15
